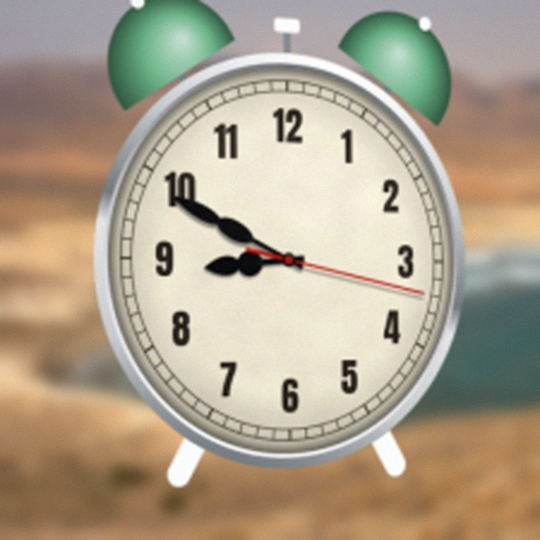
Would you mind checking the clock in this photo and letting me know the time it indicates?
8:49:17
